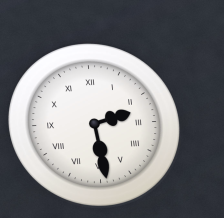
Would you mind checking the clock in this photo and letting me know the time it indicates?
2:29
